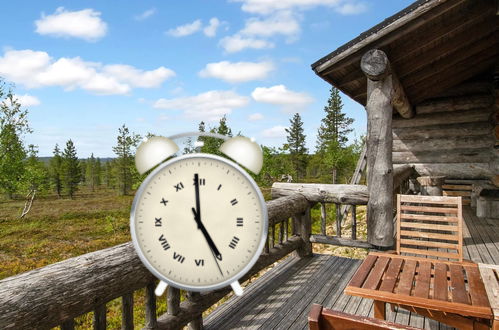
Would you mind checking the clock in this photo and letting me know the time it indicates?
4:59:26
